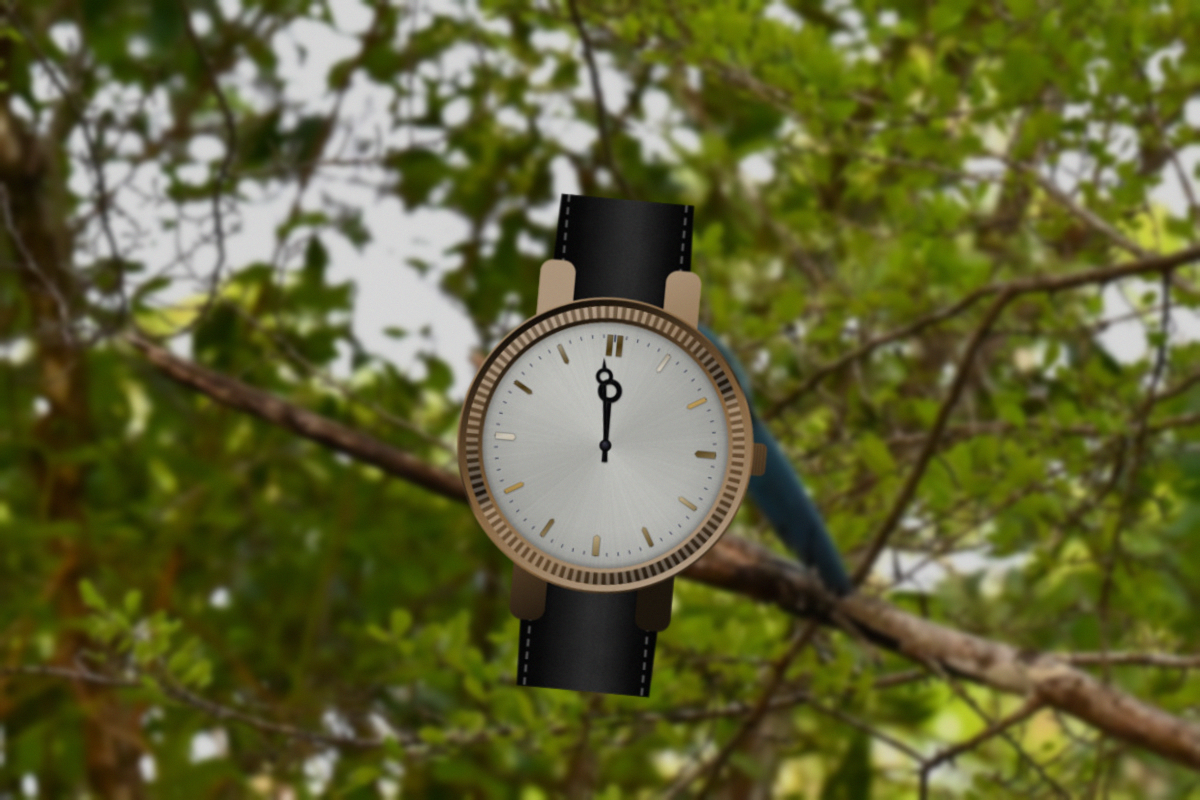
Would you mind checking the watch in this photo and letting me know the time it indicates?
11:59
